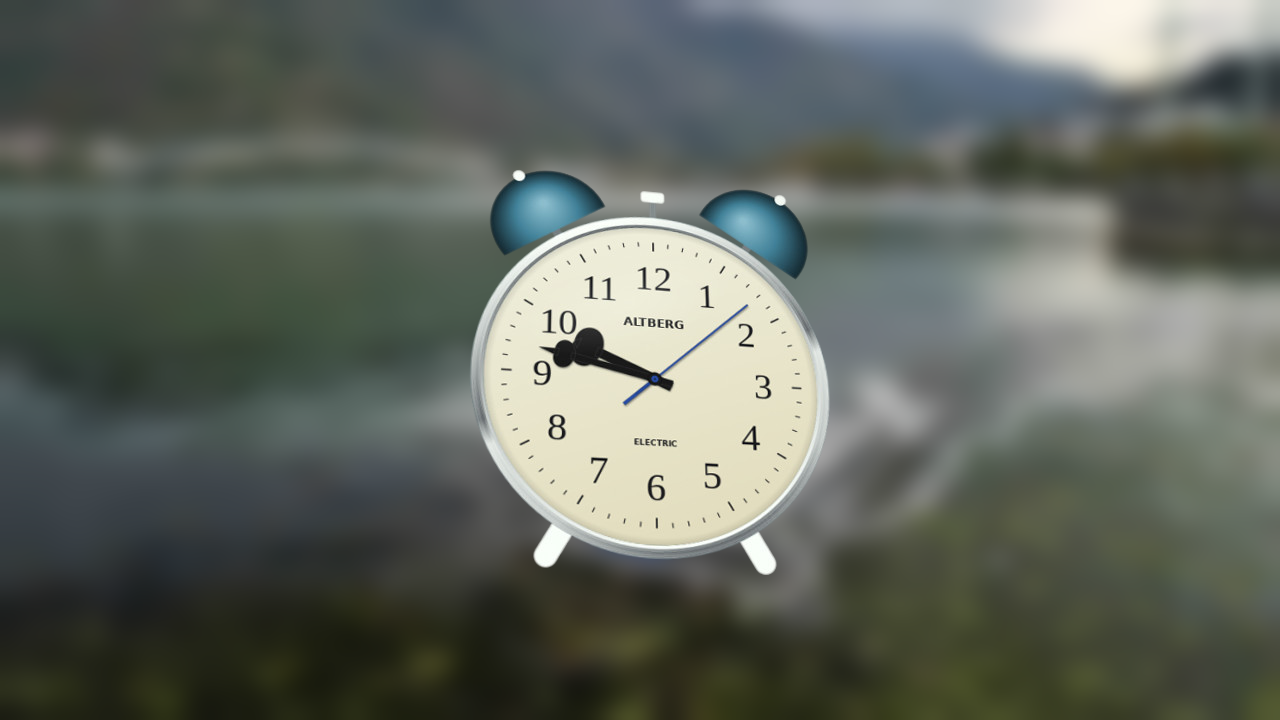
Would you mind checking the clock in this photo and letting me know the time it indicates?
9:47:08
